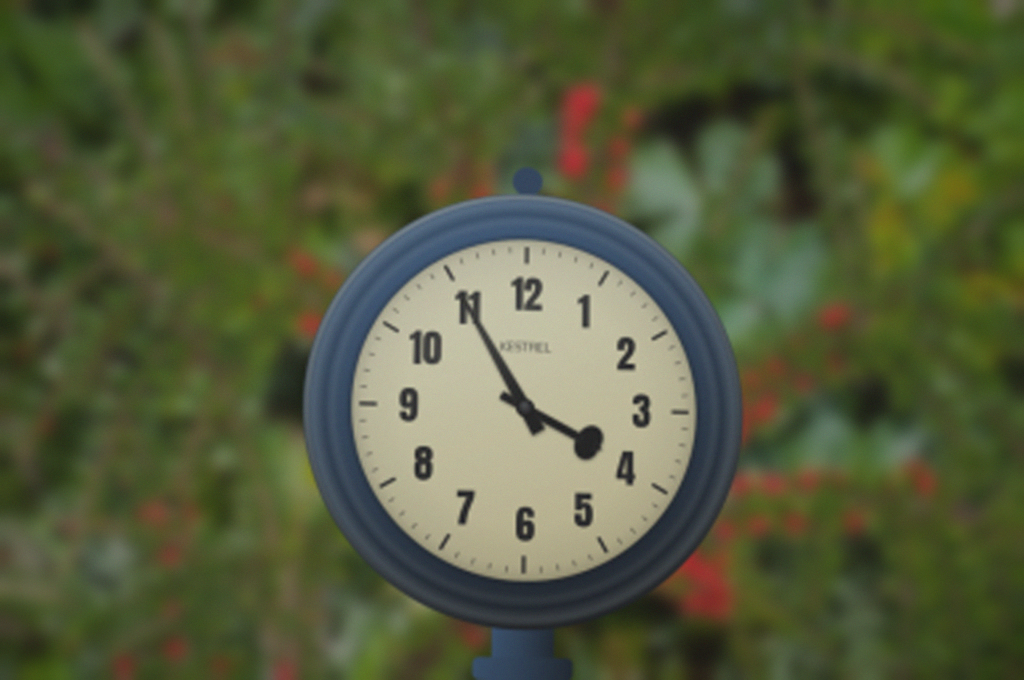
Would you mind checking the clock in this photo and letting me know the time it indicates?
3:55
